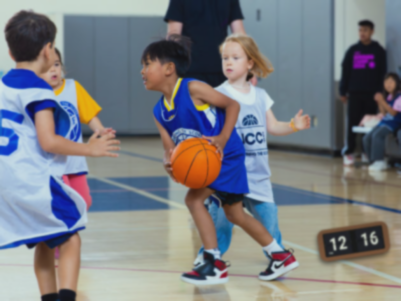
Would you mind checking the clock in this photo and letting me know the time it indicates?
12:16
